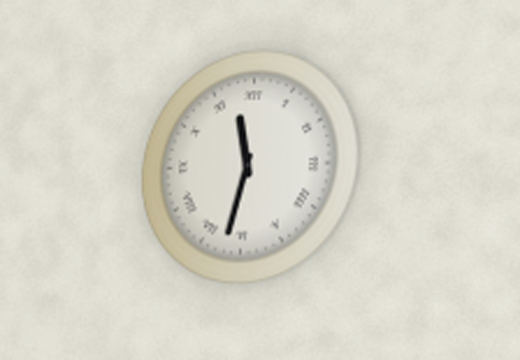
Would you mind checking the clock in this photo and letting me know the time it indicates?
11:32
